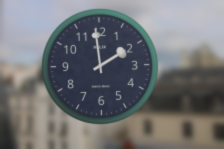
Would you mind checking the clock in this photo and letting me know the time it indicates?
1:59
